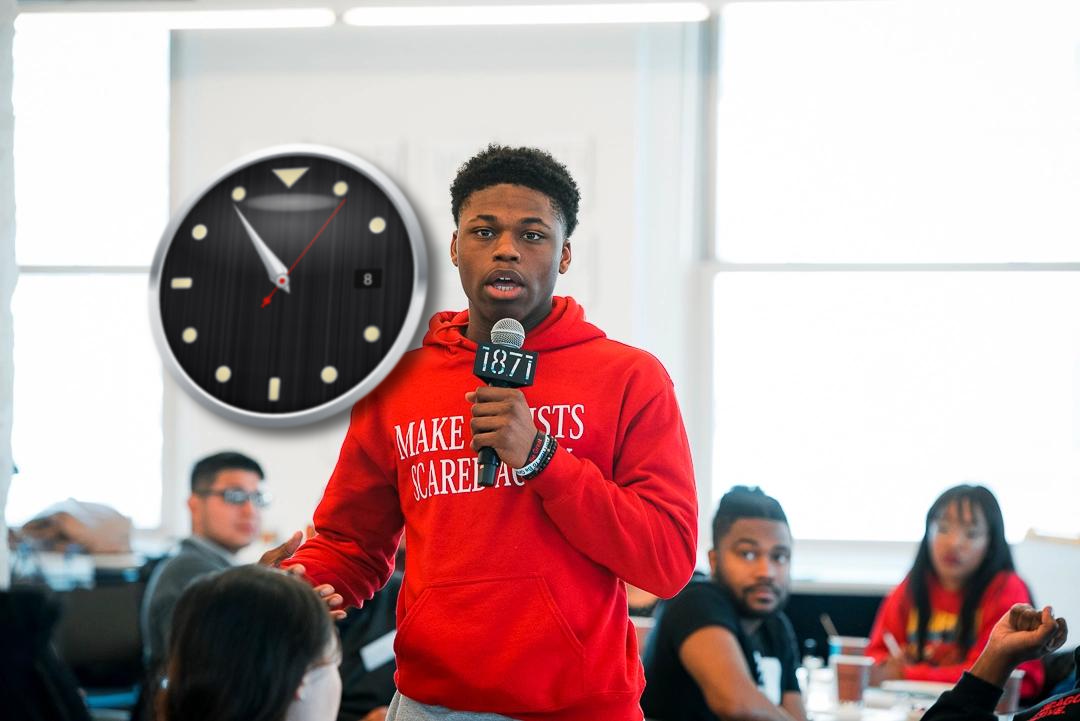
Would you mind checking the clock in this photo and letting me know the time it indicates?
10:54:06
